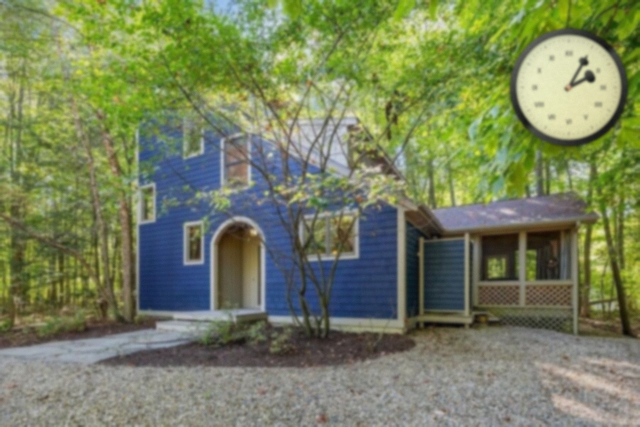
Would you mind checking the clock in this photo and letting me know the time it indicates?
2:05
